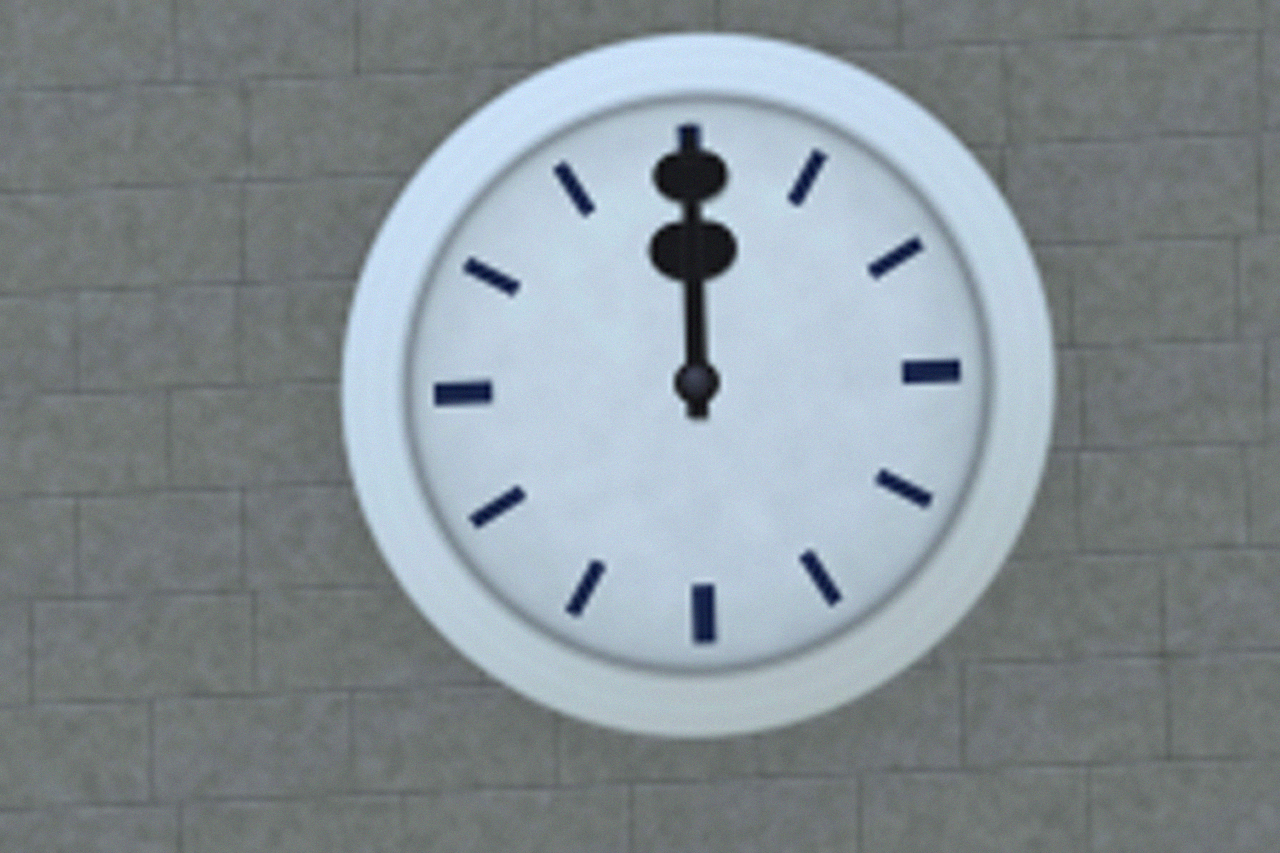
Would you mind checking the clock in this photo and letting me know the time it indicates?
12:00
